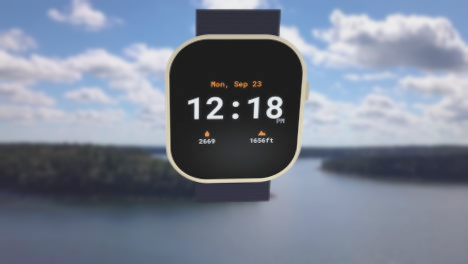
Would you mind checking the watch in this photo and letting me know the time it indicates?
12:18
